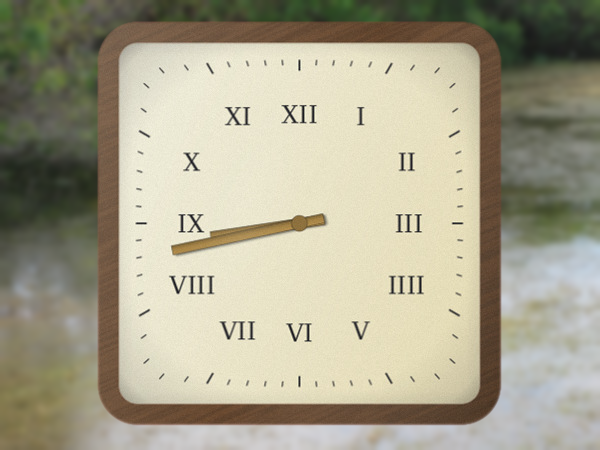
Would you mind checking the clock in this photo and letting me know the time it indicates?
8:43
